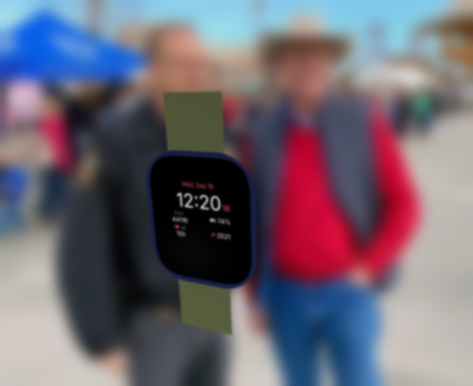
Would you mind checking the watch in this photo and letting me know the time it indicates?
12:20
